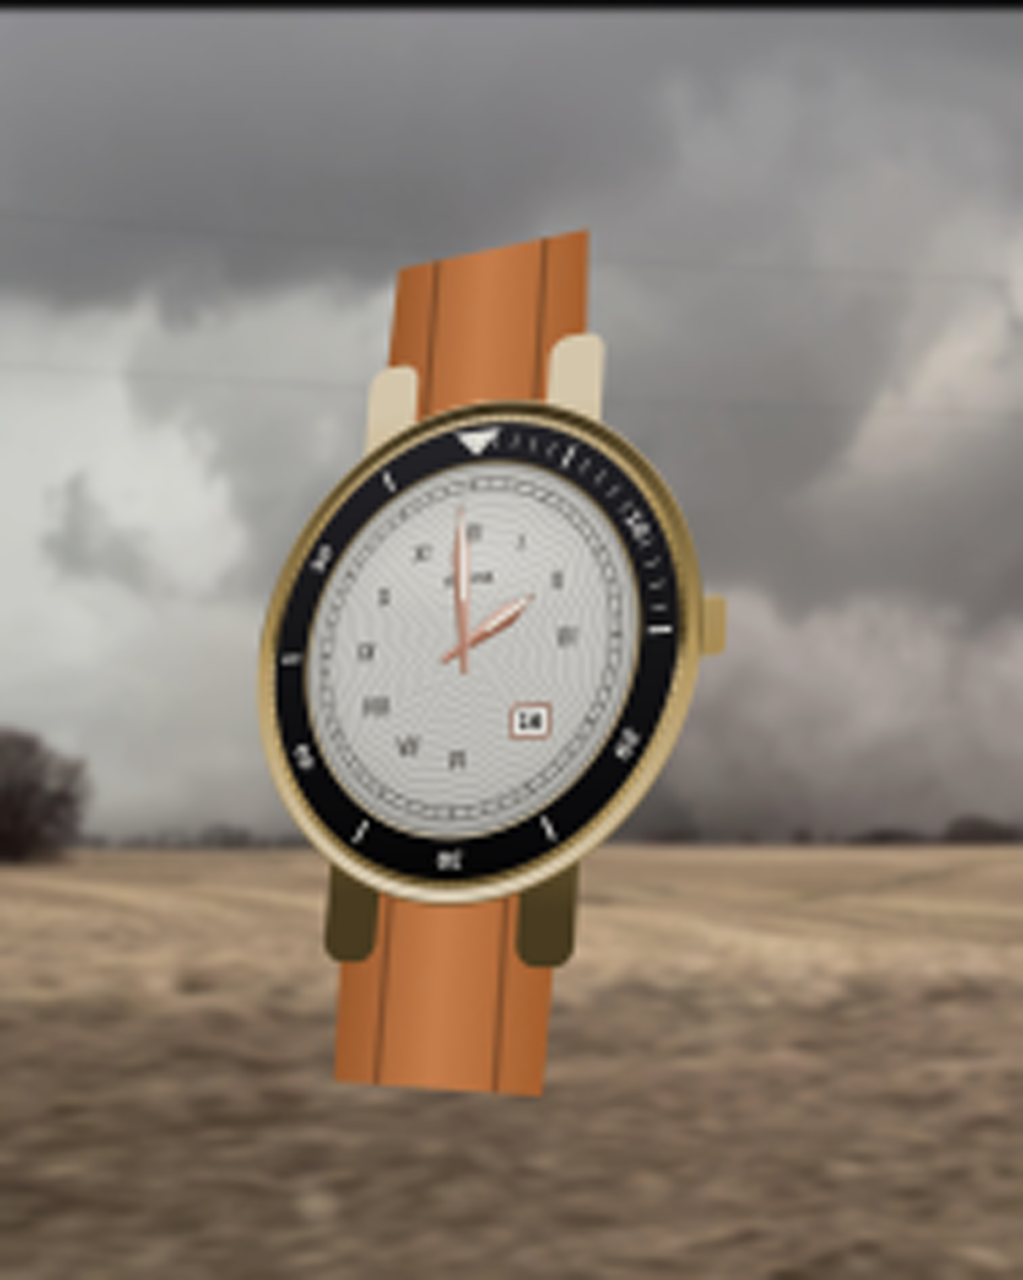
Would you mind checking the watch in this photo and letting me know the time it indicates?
1:59
